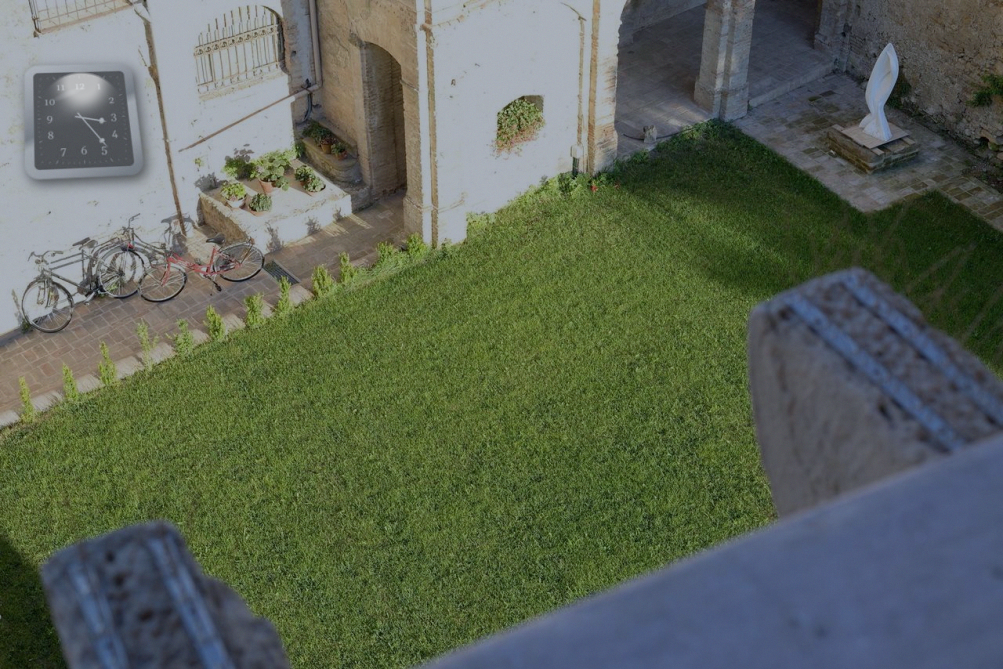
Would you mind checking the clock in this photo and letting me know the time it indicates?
3:24
